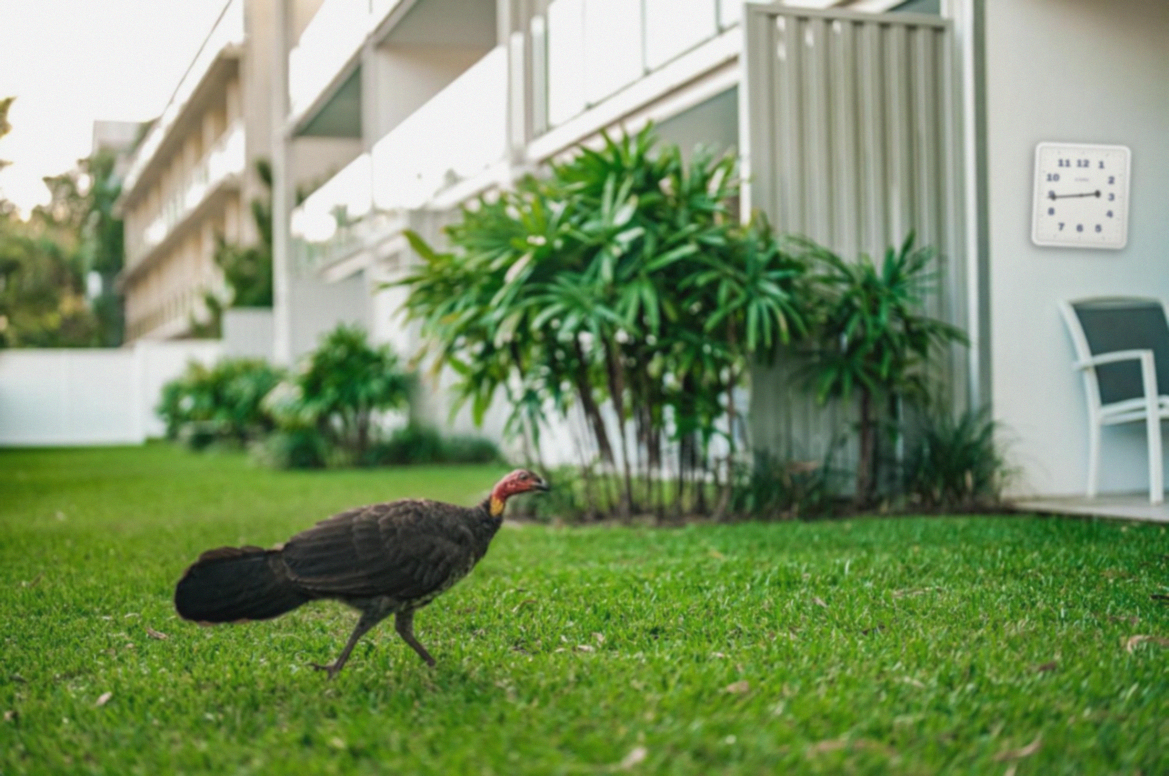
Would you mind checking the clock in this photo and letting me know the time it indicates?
2:44
